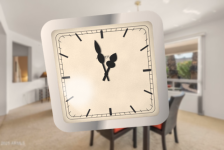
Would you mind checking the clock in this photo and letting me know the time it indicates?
12:58
